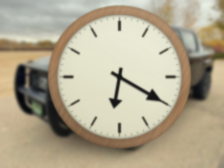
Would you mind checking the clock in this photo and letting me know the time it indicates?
6:20
